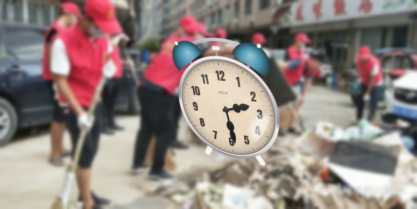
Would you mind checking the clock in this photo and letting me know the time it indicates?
2:29
